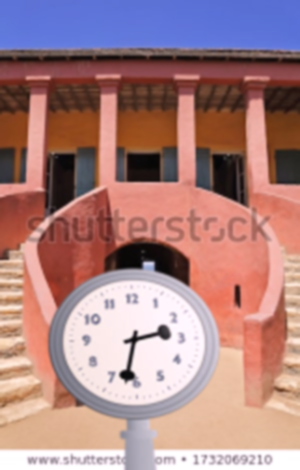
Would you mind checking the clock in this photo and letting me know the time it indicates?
2:32
